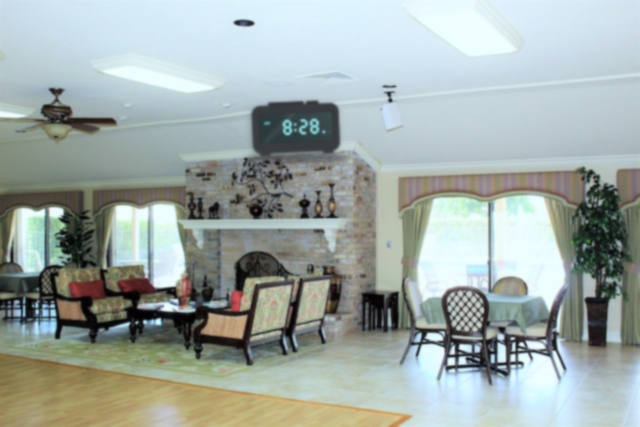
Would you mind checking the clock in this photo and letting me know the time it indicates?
8:28
